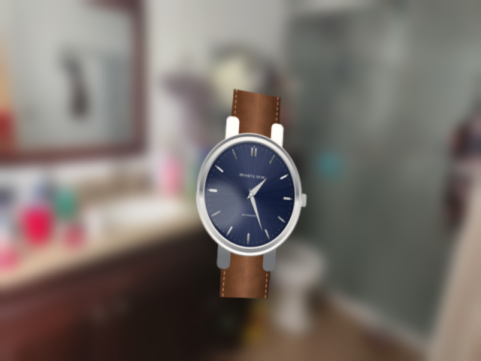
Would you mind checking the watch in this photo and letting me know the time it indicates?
1:26
